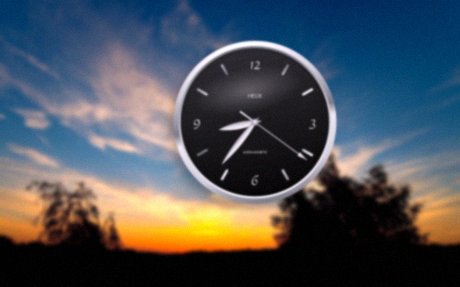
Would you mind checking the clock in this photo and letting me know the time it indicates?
8:36:21
